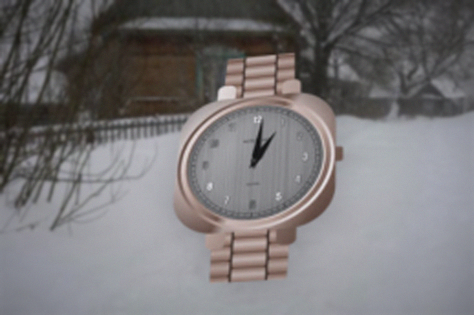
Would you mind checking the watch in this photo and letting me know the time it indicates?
1:01
